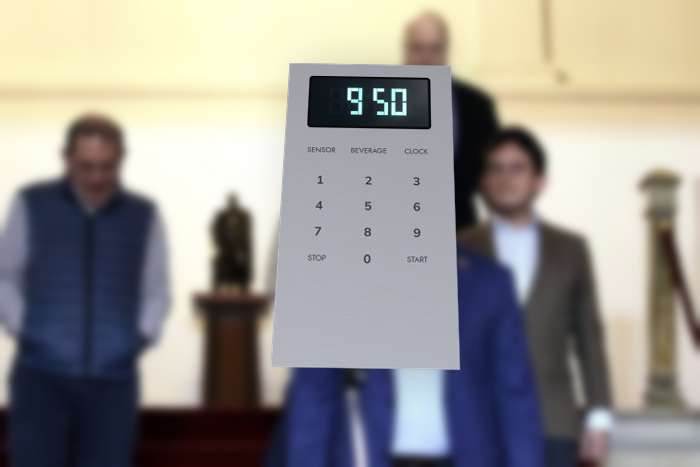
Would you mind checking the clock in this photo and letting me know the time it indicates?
9:50
